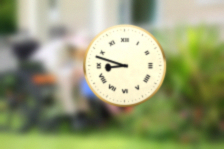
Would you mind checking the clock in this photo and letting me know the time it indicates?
8:48
